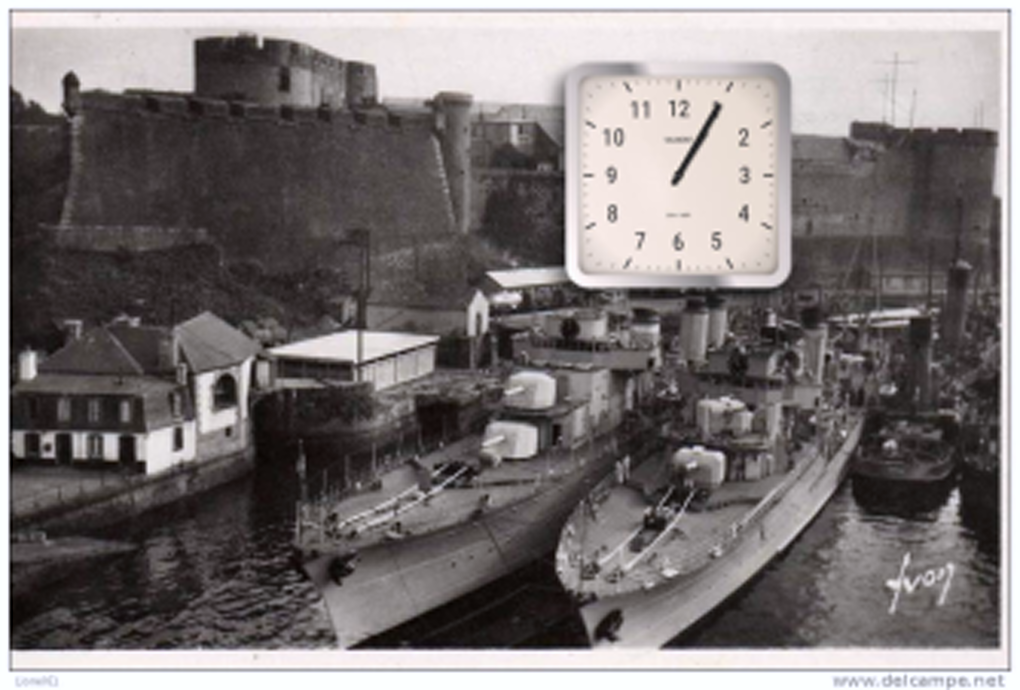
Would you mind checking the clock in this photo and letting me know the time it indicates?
1:05
